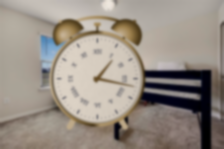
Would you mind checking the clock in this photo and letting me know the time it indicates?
1:17
